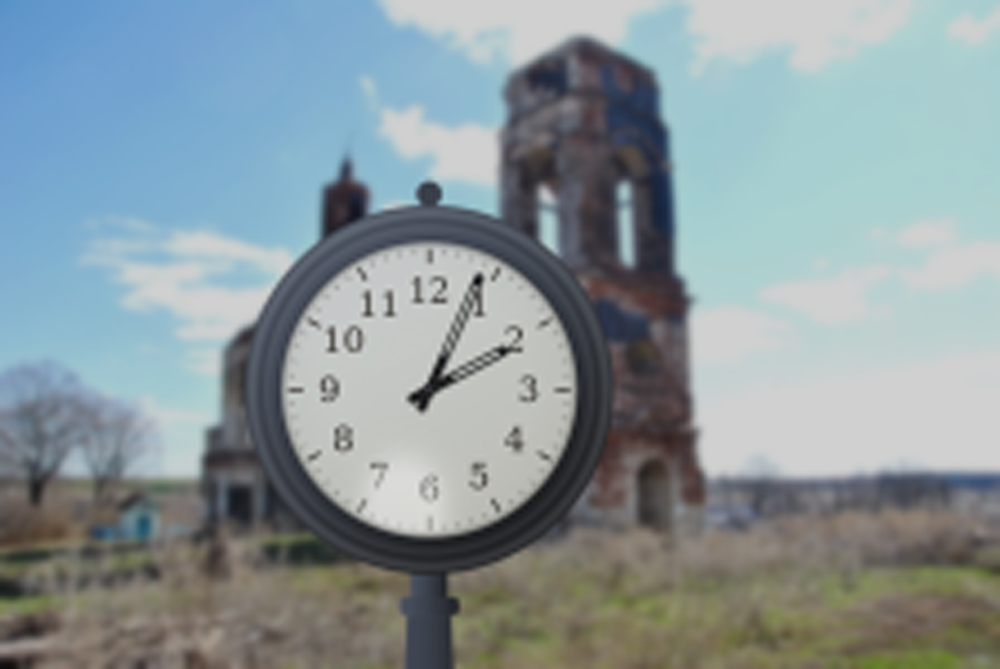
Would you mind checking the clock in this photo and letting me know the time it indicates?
2:04
